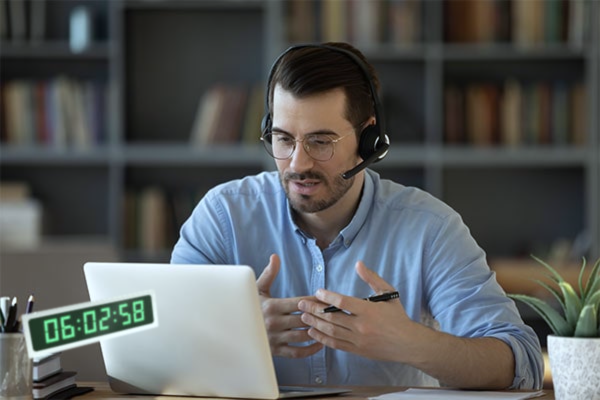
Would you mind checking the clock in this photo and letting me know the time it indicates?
6:02:58
